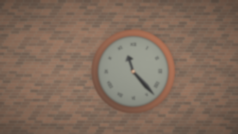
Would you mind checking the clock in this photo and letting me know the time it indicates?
11:23
